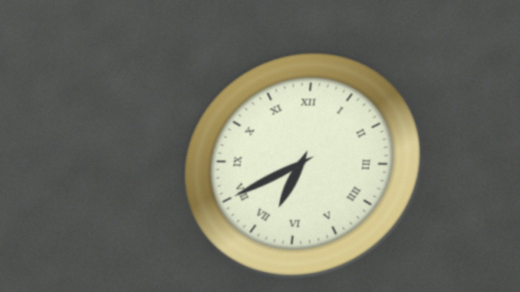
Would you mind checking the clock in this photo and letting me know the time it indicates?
6:40
